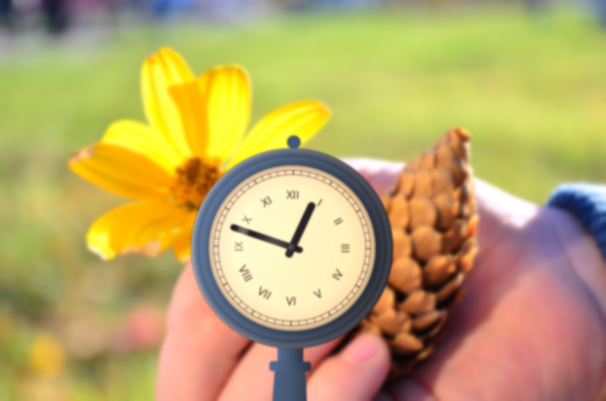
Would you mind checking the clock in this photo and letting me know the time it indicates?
12:48
